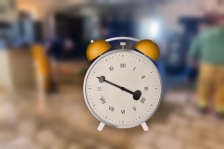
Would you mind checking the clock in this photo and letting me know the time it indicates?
3:49
